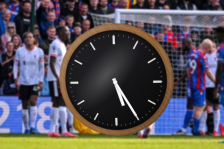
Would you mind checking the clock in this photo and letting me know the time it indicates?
5:25
